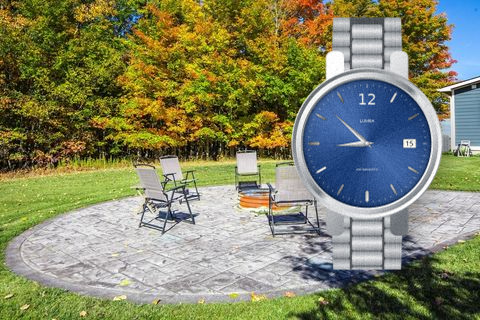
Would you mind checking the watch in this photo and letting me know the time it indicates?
8:52
